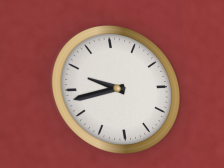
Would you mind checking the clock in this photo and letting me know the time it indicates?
9:43
